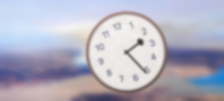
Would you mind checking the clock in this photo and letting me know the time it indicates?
2:26
